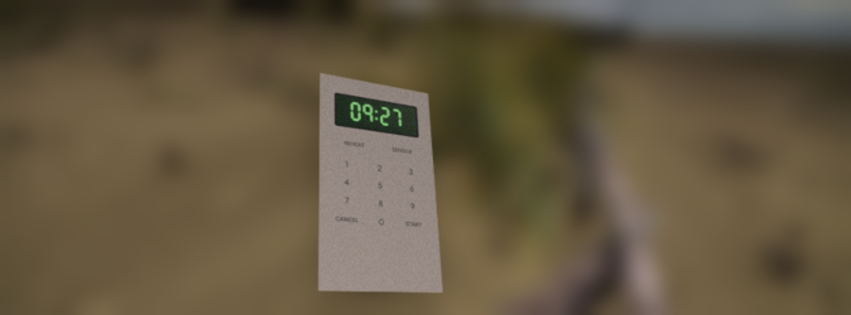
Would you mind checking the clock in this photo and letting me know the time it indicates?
9:27
